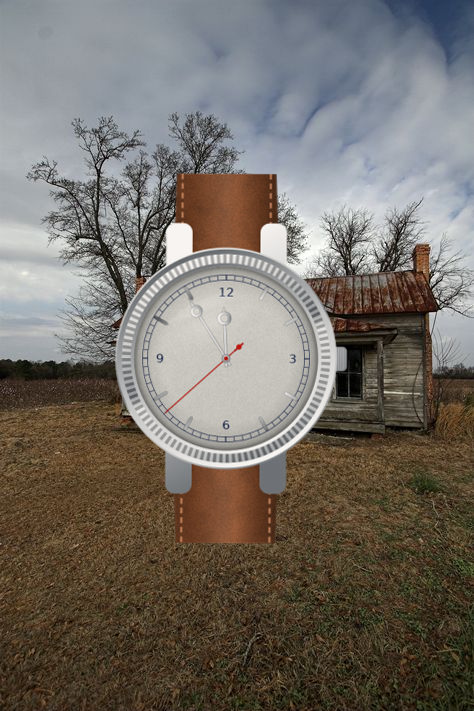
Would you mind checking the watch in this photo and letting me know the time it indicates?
11:54:38
